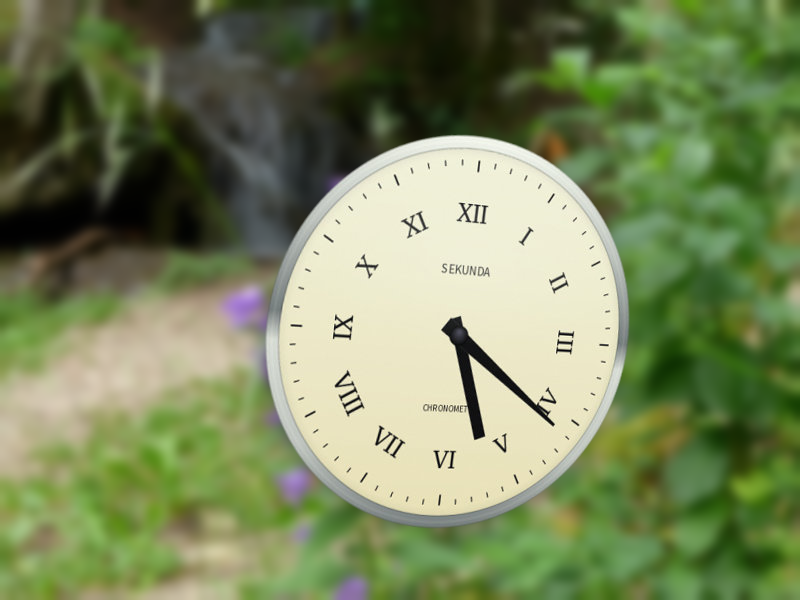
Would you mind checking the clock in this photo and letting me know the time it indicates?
5:21
